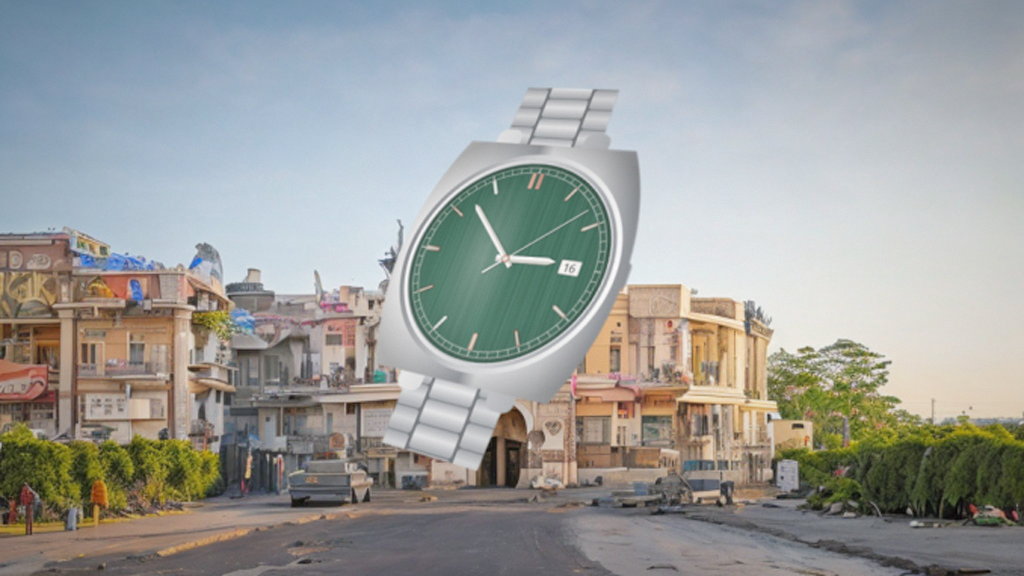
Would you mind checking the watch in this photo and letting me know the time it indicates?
2:52:08
